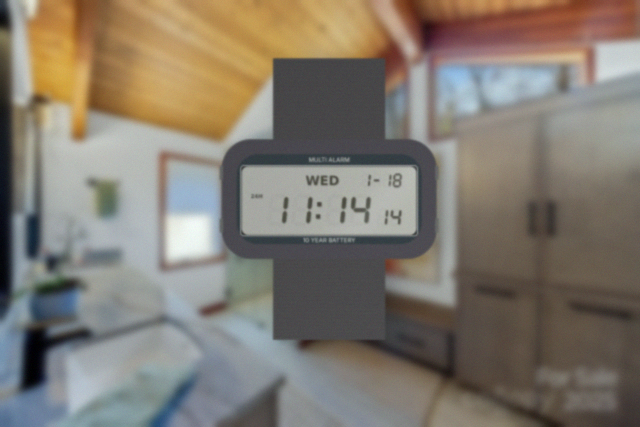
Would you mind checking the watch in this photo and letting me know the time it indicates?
11:14:14
